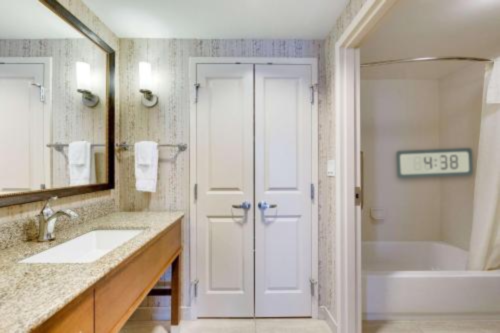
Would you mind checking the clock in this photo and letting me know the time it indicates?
4:38
